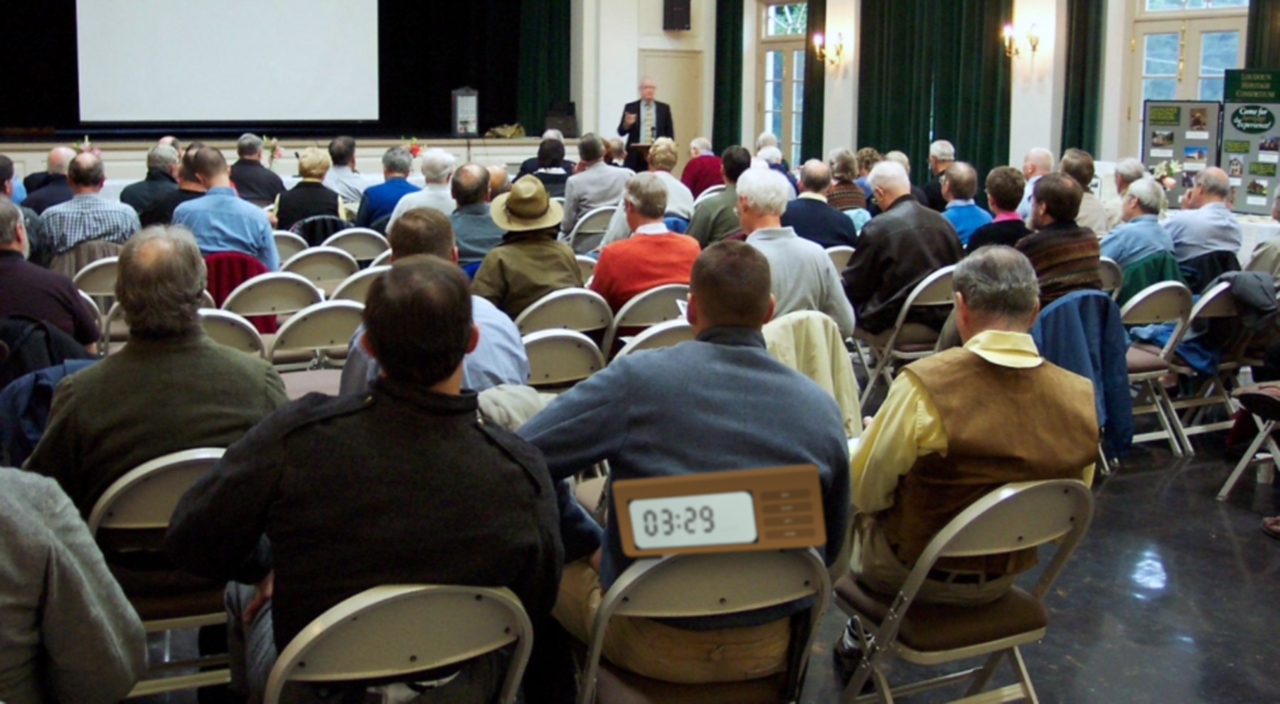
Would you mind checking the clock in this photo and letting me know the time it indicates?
3:29
